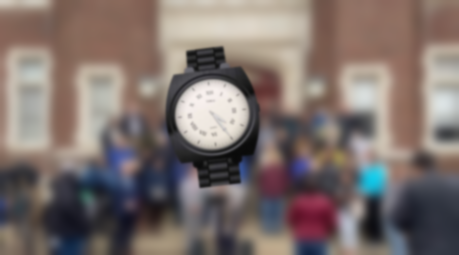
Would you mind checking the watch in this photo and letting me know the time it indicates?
4:25
